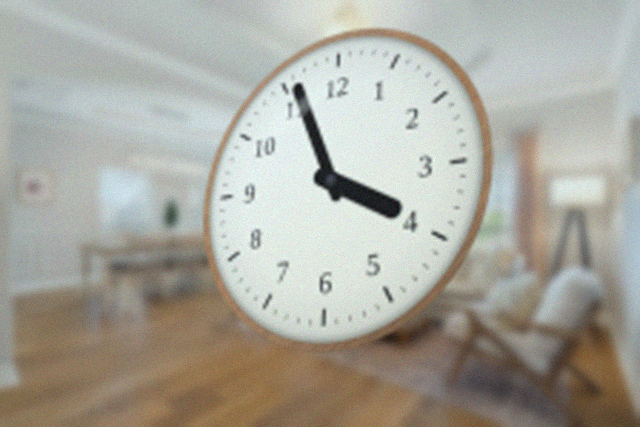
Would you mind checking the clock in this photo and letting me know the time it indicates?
3:56
